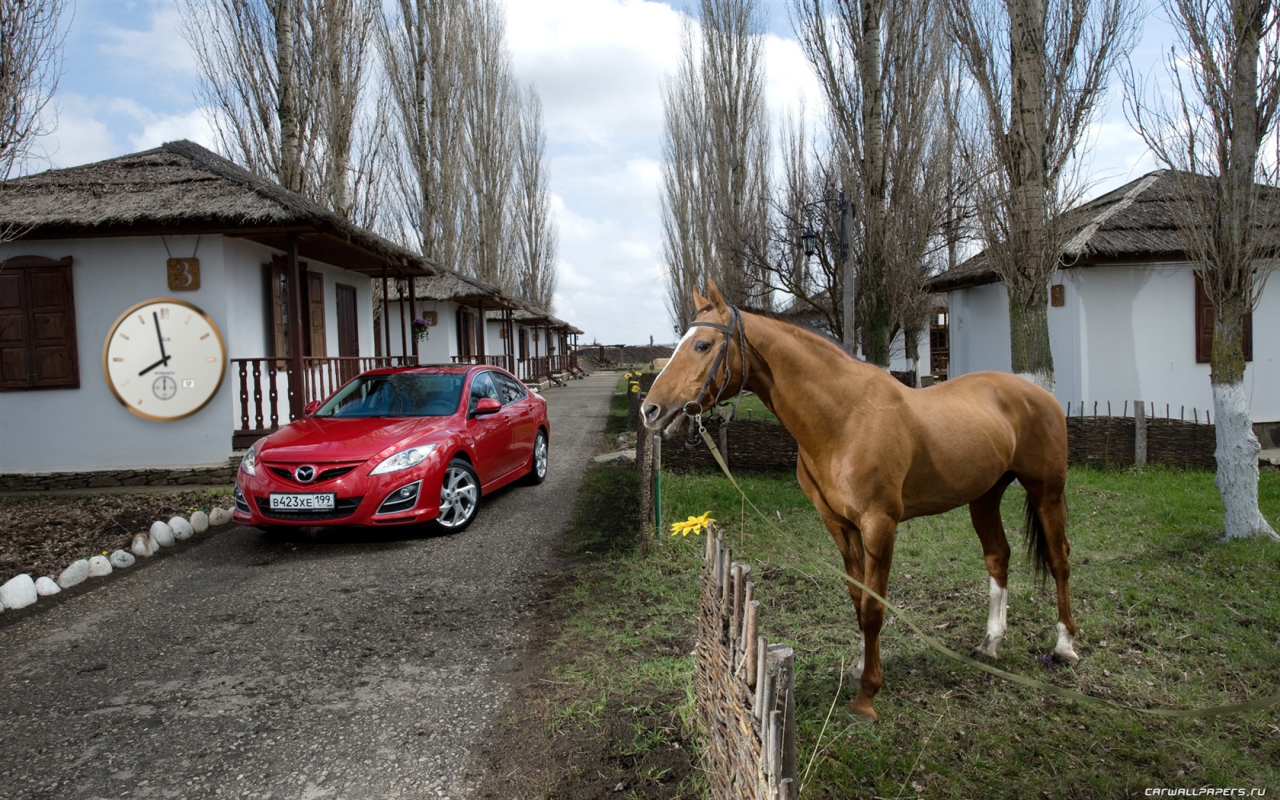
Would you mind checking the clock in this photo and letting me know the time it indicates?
7:58
